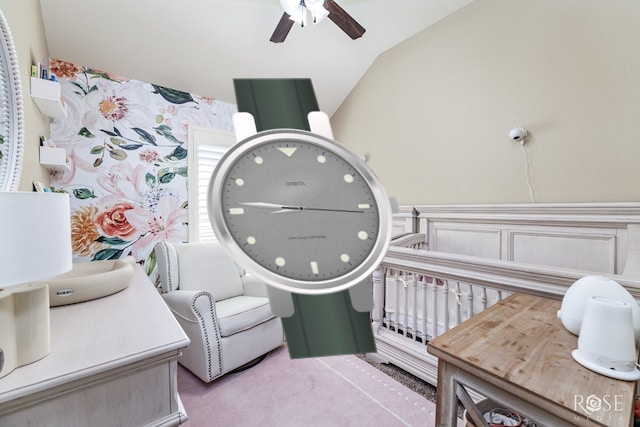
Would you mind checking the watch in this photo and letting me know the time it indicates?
8:46:16
